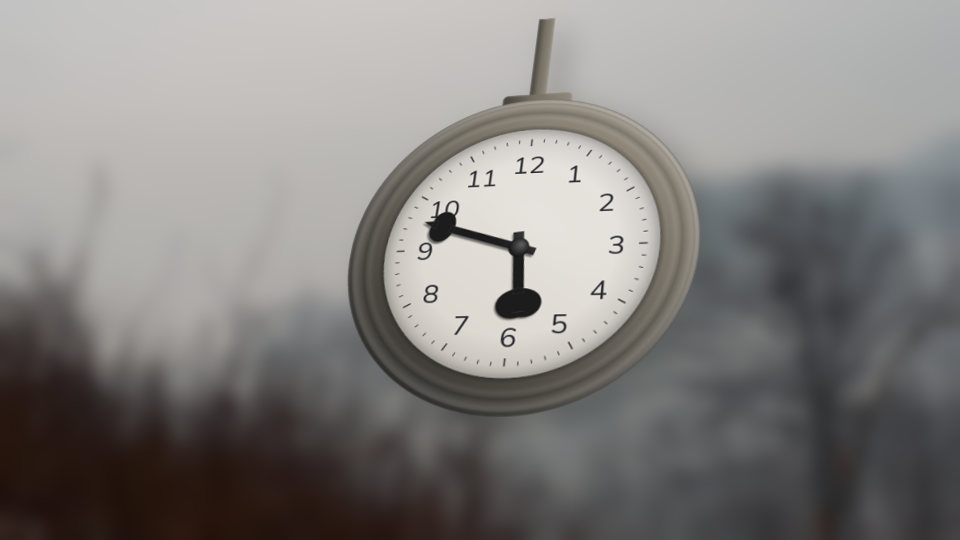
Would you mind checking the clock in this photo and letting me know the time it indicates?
5:48
